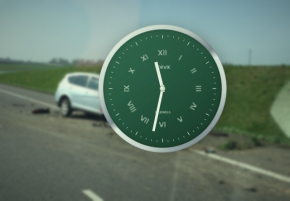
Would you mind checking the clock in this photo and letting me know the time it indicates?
11:32
